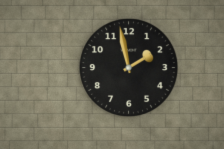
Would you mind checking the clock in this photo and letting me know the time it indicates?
1:58
